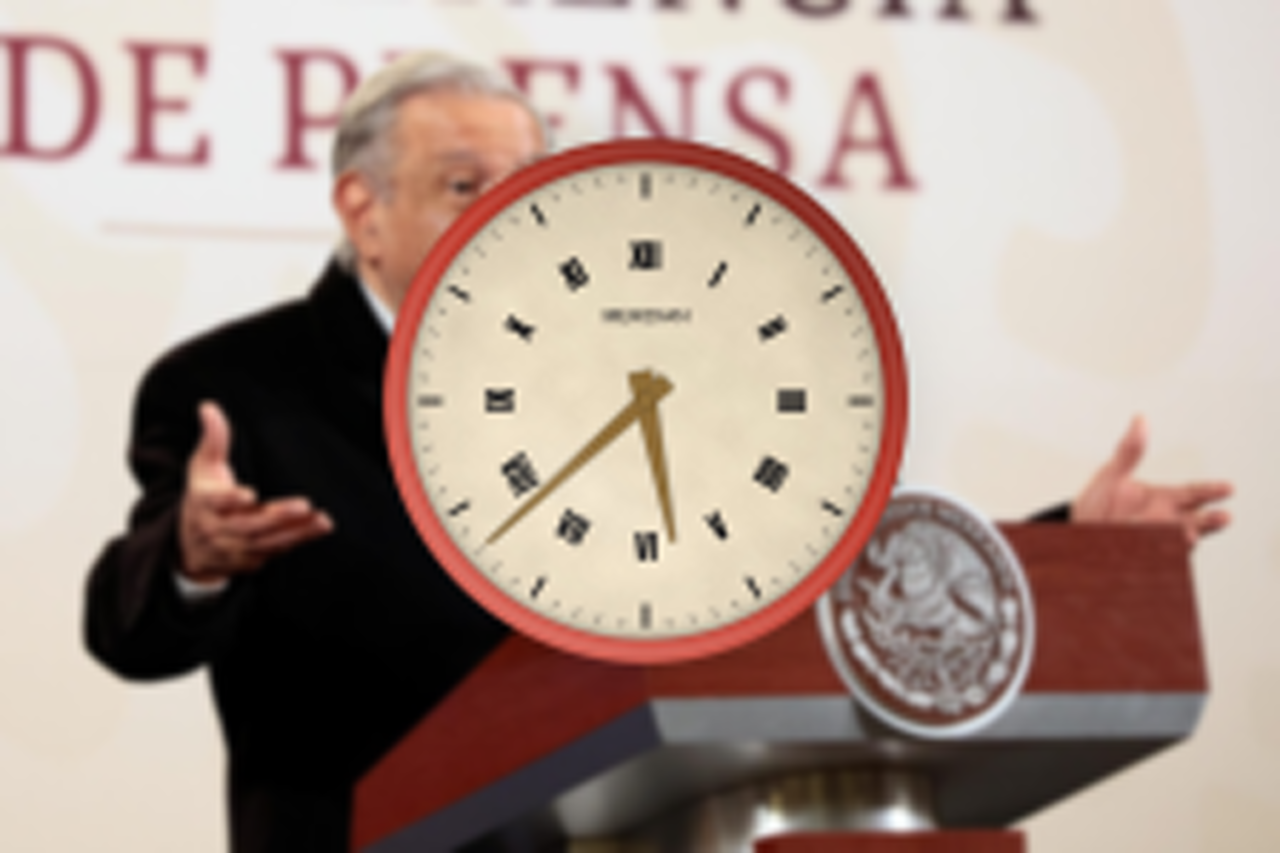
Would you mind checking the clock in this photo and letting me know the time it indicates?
5:38
